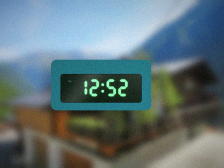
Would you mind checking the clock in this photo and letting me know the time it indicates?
12:52
